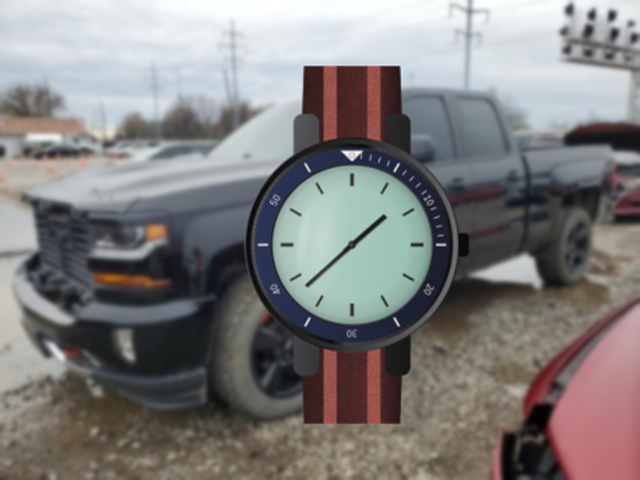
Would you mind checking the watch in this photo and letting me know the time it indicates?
1:38
